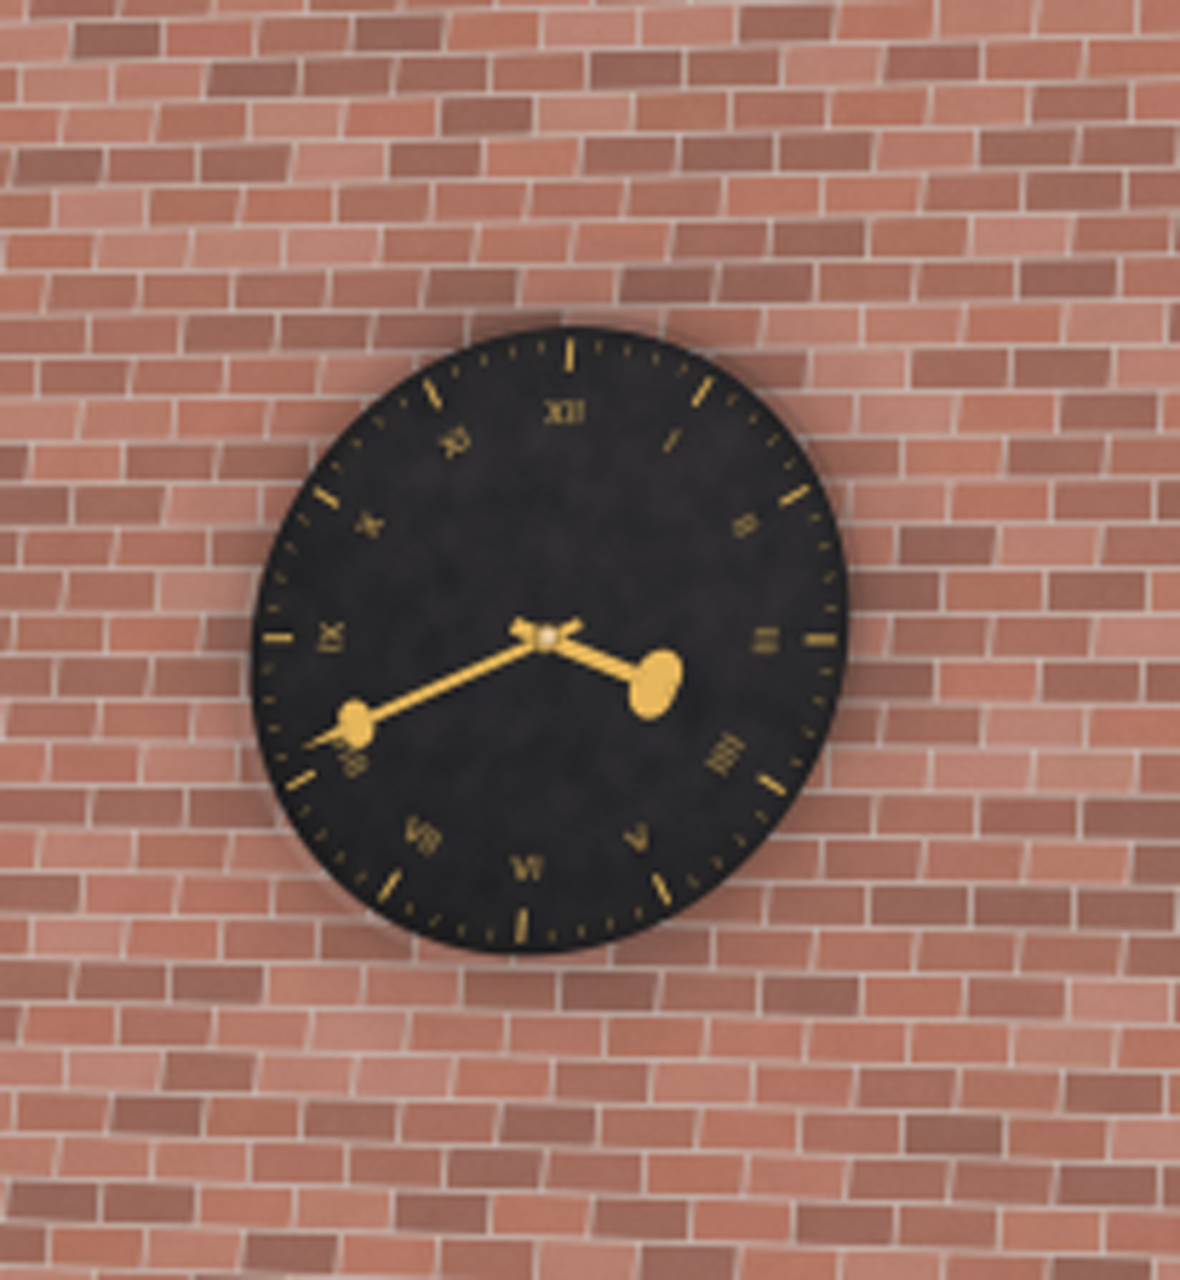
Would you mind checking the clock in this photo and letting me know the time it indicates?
3:41
